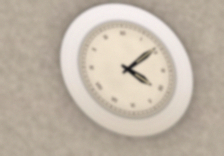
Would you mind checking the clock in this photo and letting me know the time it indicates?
4:09
